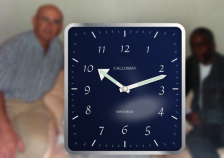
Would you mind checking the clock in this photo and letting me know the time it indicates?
10:12
